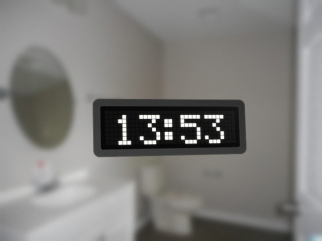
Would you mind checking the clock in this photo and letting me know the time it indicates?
13:53
